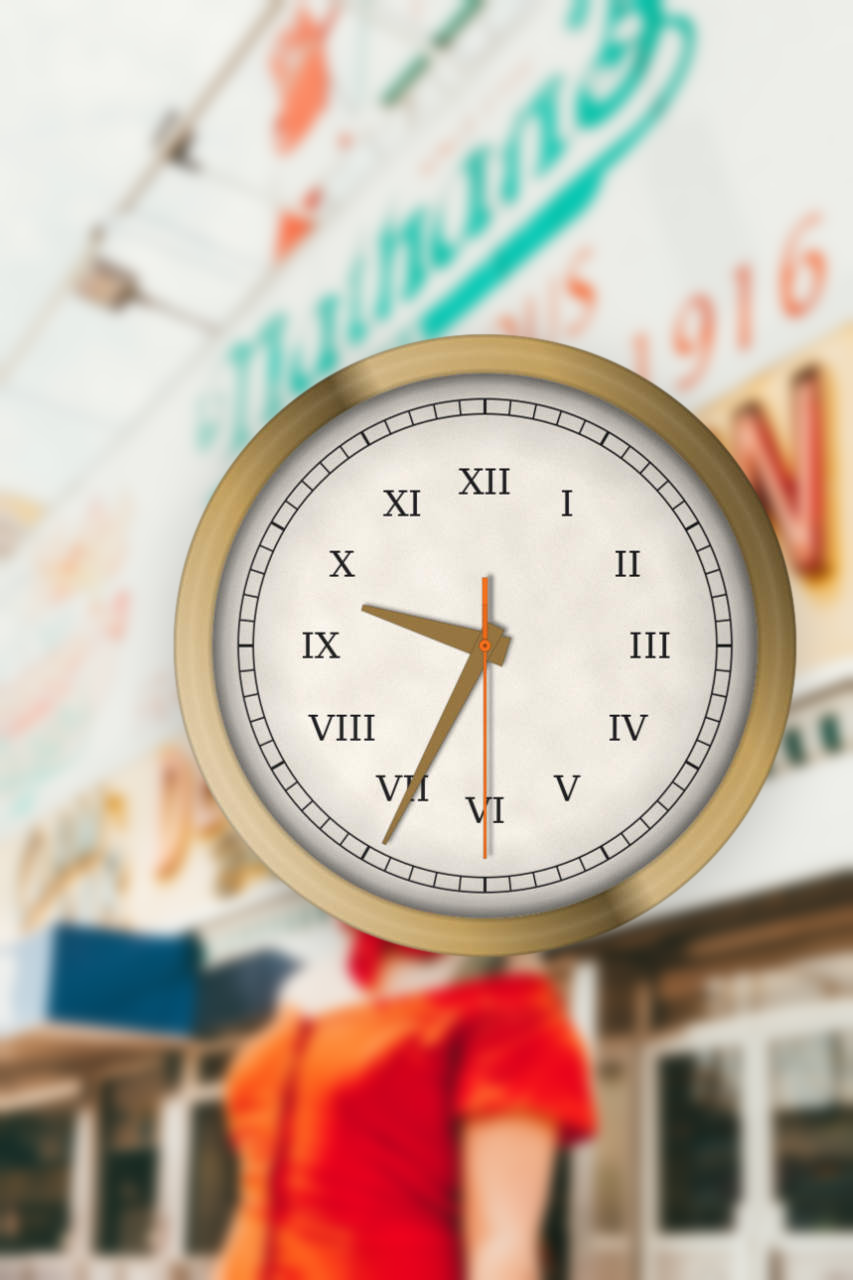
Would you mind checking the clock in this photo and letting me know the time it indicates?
9:34:30
